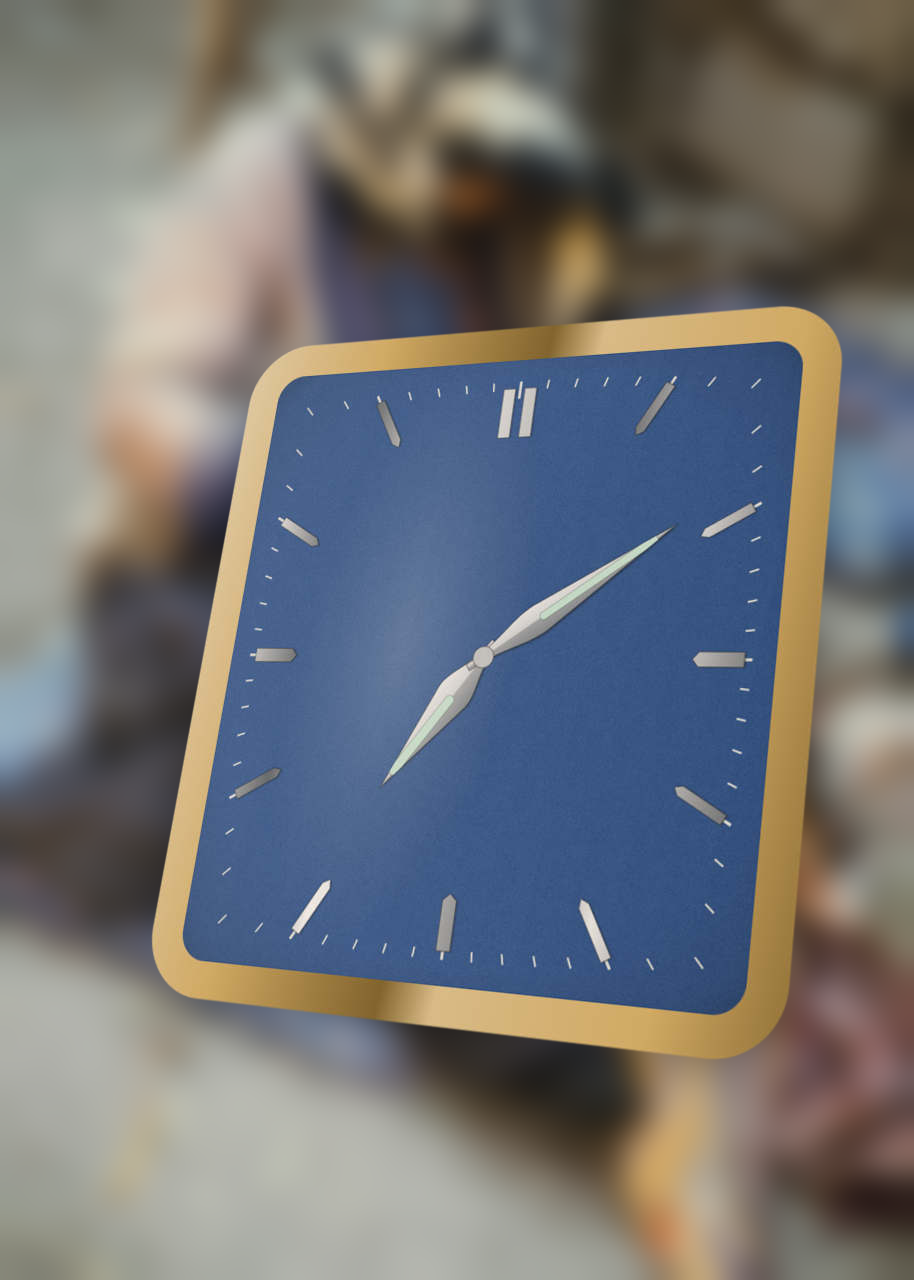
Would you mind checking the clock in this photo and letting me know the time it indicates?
7:09
